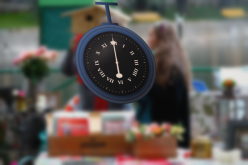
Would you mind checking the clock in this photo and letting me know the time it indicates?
6:00
